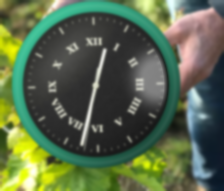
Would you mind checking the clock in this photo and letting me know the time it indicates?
12:32:32
